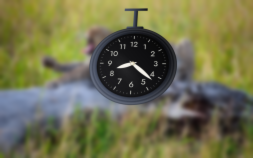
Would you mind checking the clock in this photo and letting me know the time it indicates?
8:22
